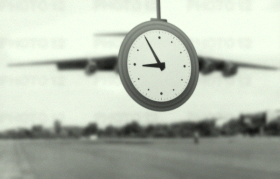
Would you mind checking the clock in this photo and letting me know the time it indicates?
8:55
